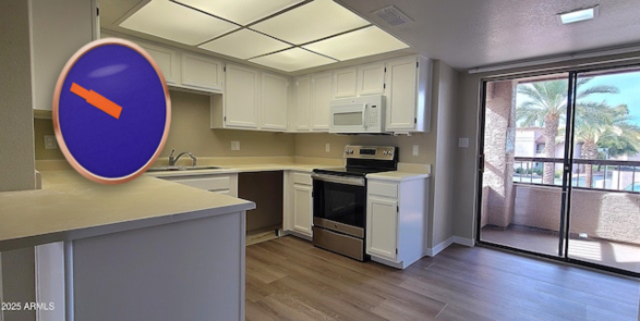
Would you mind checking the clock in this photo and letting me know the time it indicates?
9:49
